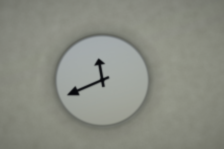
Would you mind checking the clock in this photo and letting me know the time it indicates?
11:41
